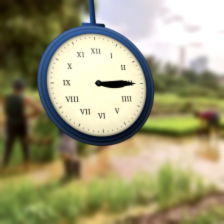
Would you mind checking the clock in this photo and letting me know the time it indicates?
3:15
